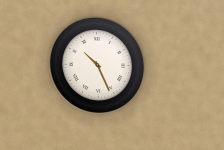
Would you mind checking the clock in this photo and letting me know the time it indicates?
10:26
